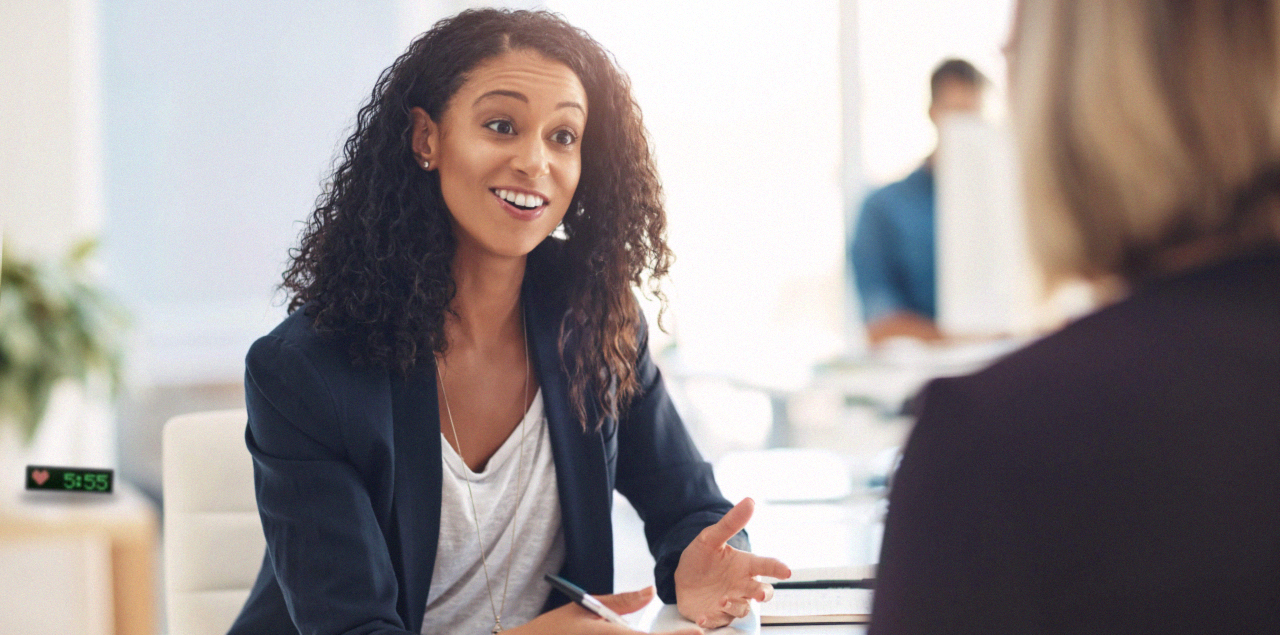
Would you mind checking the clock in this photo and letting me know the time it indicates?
5:55
